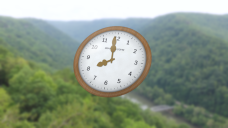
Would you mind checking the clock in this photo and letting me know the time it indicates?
7:59
